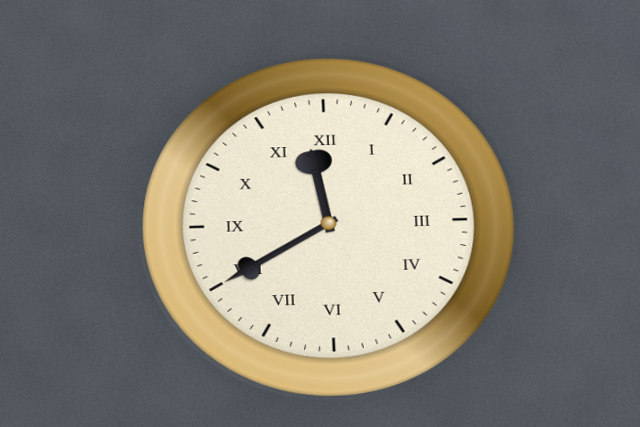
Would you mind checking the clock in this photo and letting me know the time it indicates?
11:40
